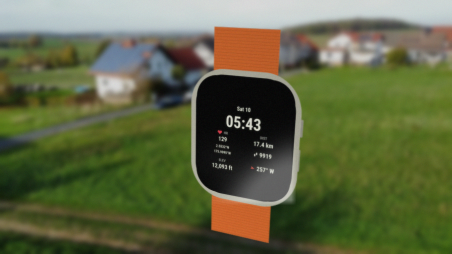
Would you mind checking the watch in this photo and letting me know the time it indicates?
5:43
